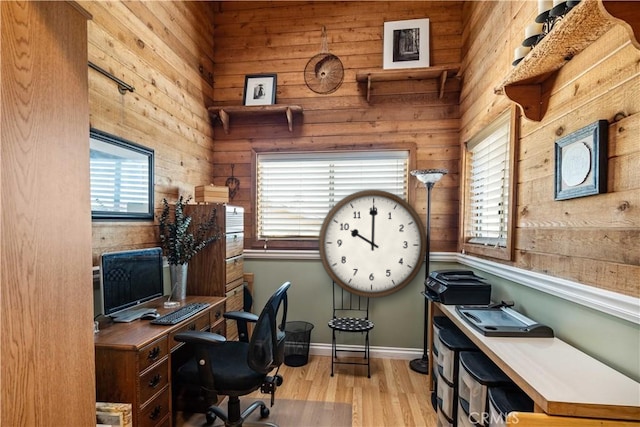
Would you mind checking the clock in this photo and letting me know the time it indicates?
10:00
